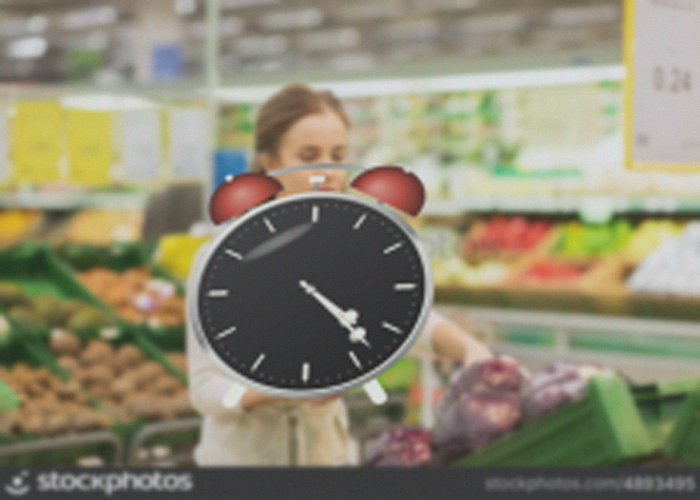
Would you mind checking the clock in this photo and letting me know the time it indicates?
4:23
